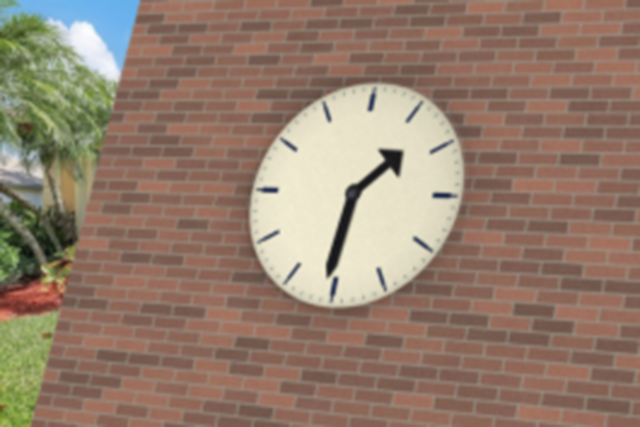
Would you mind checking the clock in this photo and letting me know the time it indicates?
1:31
